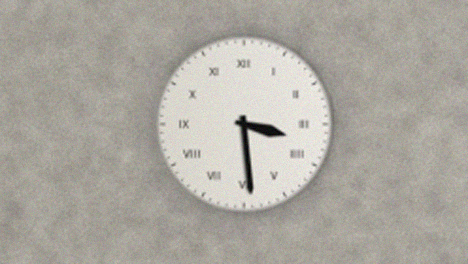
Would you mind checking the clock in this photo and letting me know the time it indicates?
3:29
